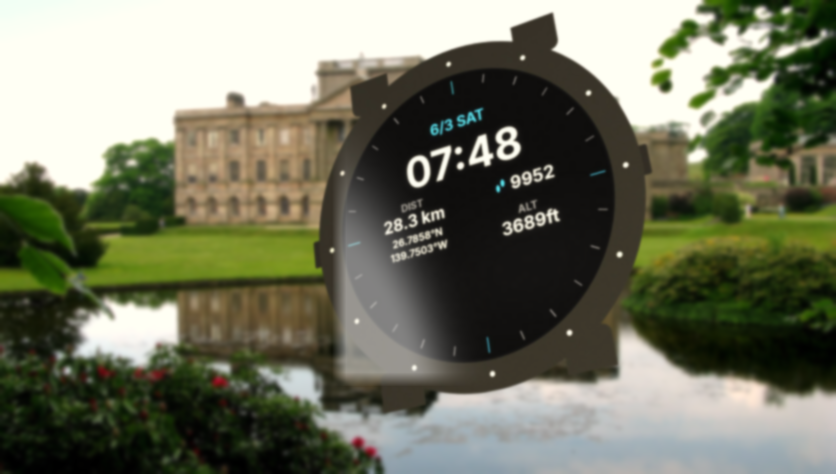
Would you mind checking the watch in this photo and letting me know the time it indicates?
7:48
